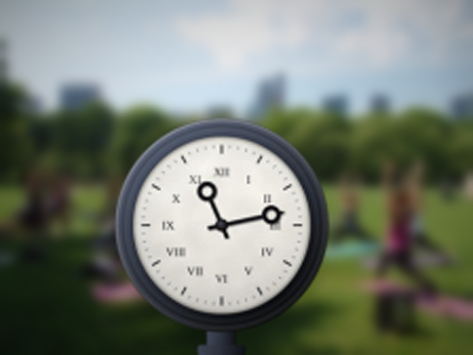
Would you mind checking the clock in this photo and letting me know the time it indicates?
11:13
